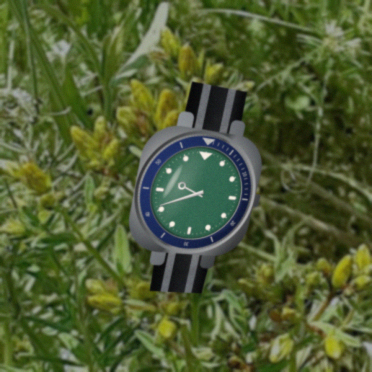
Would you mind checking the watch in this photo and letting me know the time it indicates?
9:41
